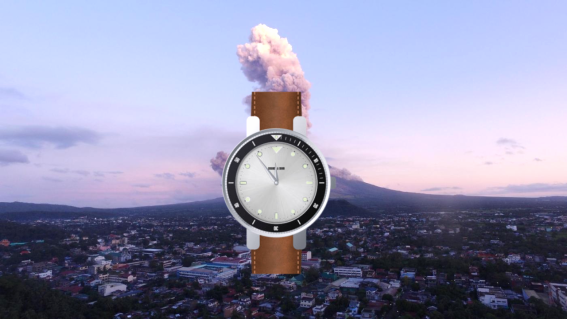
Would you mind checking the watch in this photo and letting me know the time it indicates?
11:54
